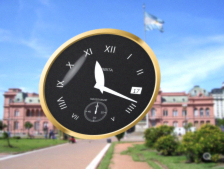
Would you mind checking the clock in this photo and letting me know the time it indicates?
11:18
